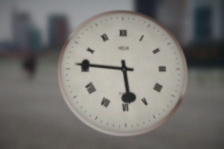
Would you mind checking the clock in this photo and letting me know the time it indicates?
5:46
